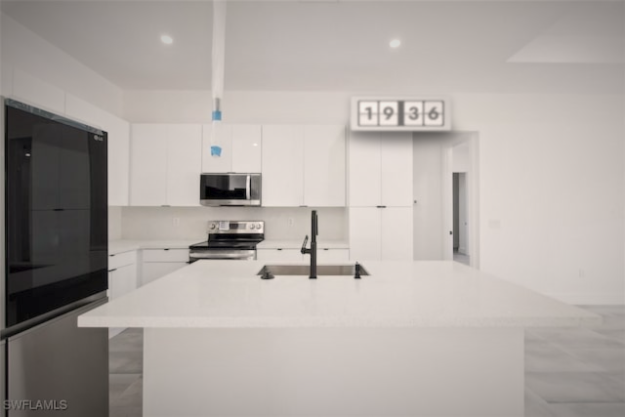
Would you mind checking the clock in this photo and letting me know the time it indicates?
19:36
